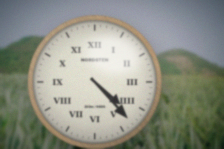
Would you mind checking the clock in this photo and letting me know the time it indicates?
4:23
